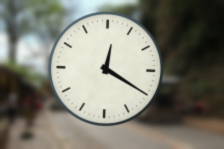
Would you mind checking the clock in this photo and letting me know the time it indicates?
12:20
